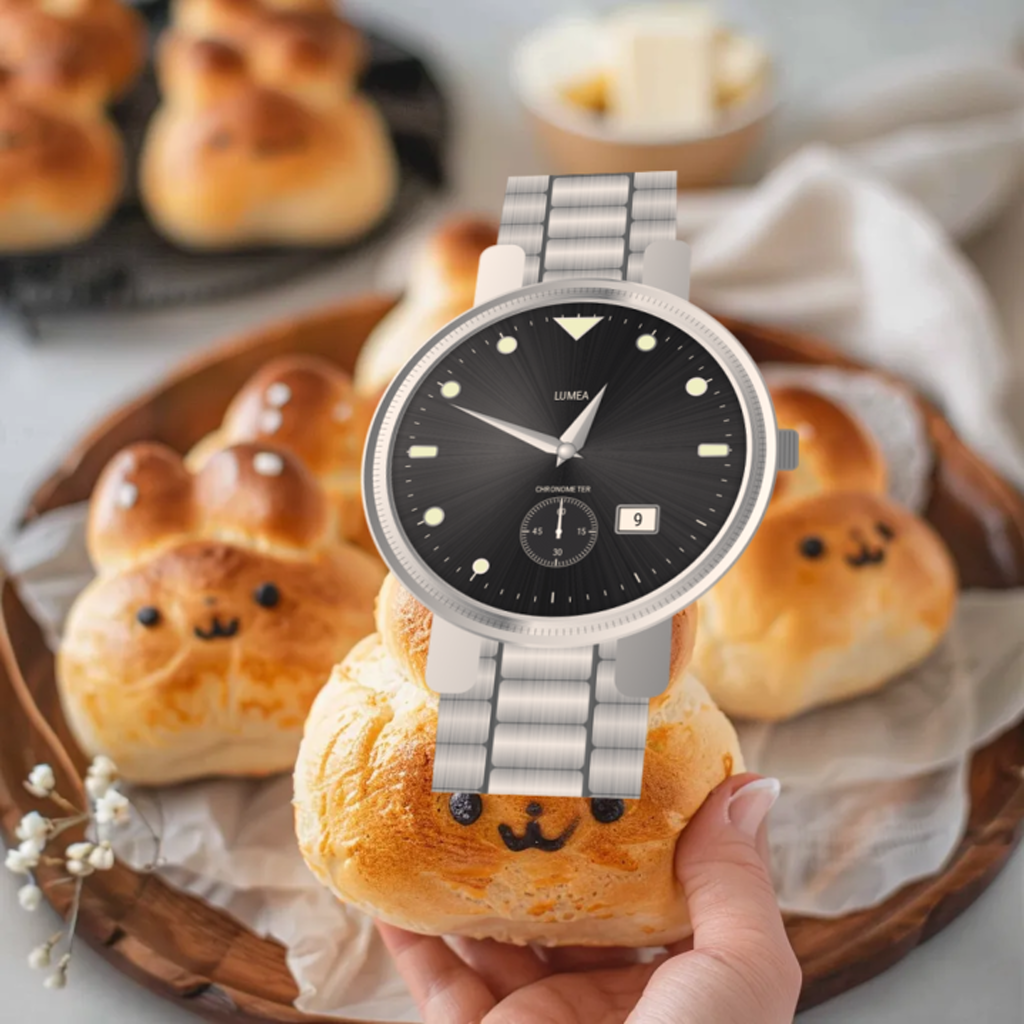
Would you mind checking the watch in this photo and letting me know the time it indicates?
12:49
